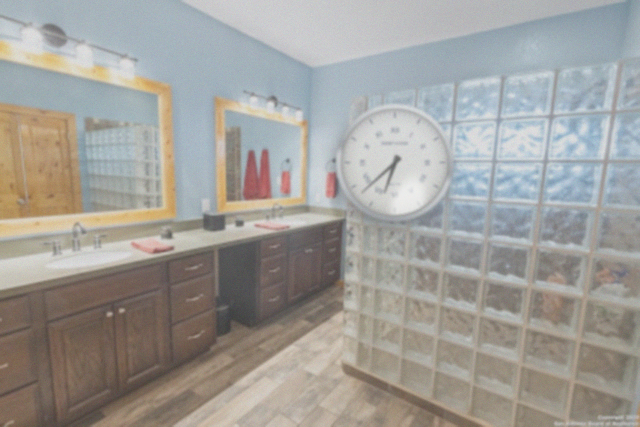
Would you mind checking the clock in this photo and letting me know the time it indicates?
6:38
